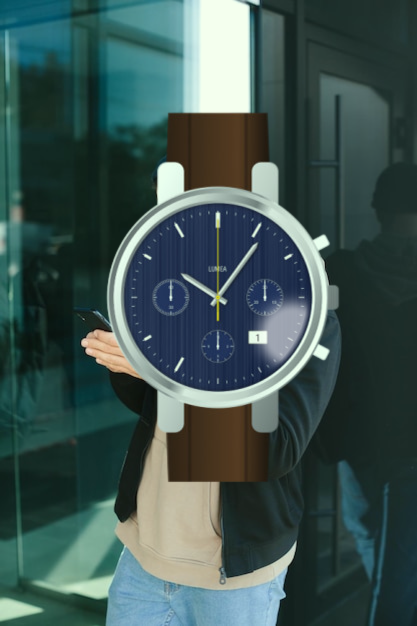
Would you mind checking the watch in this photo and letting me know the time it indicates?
10:06
